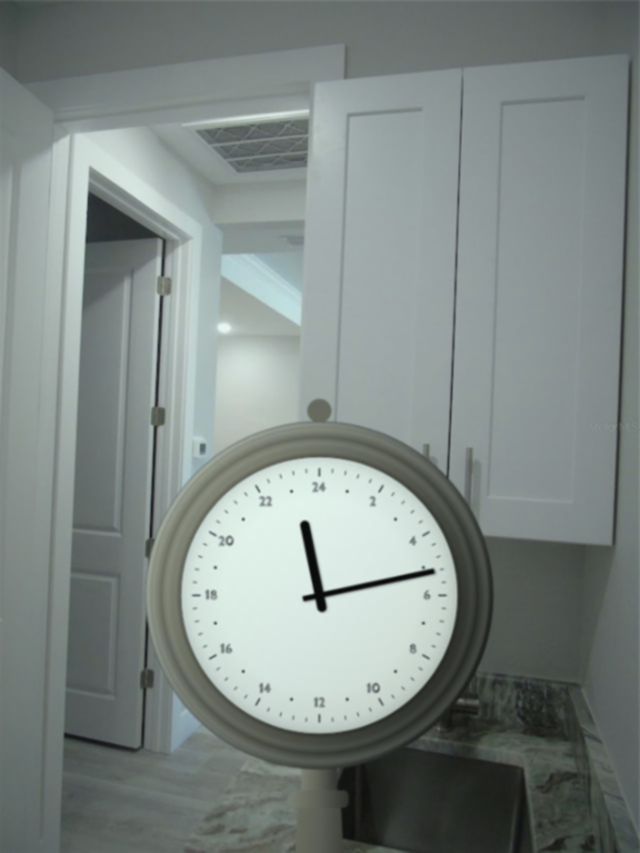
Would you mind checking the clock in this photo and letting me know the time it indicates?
23:13
